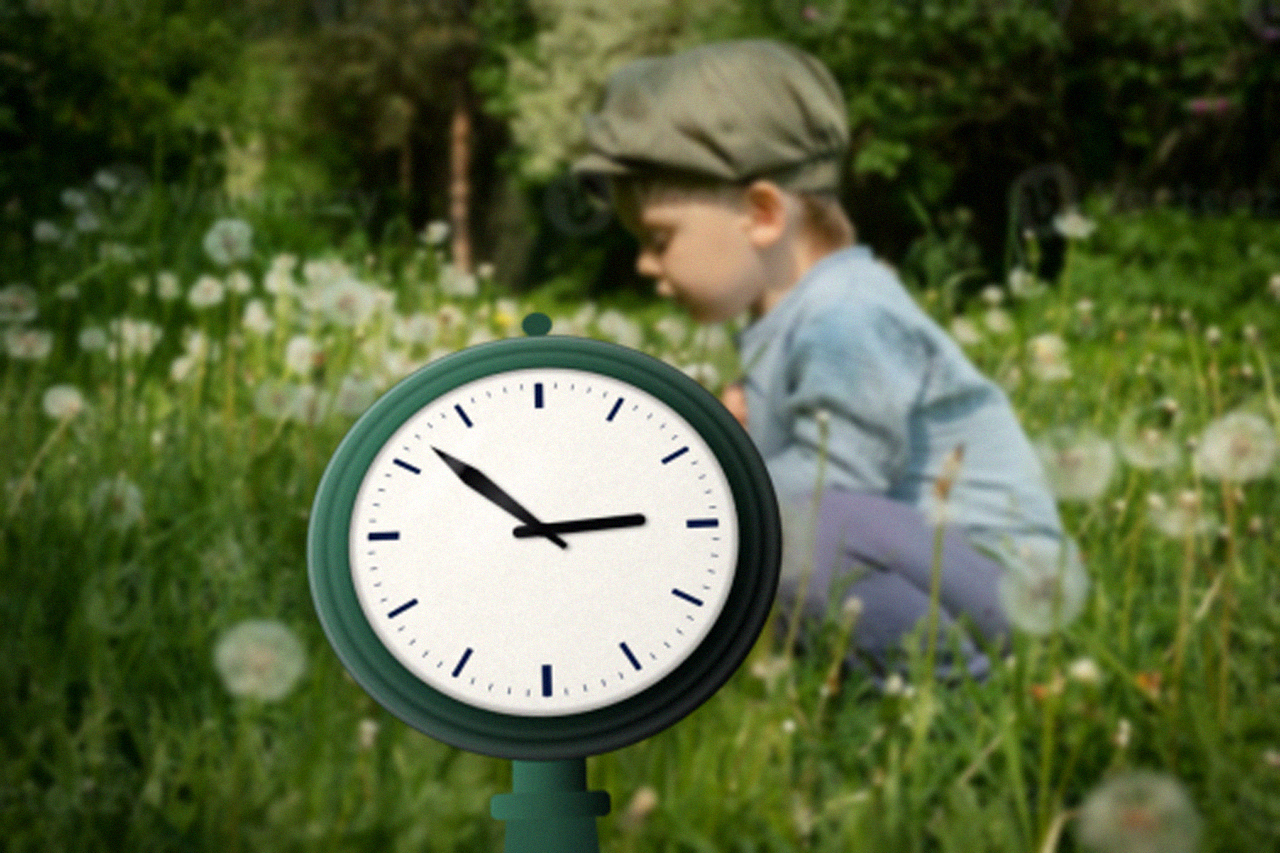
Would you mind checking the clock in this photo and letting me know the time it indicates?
2:52
